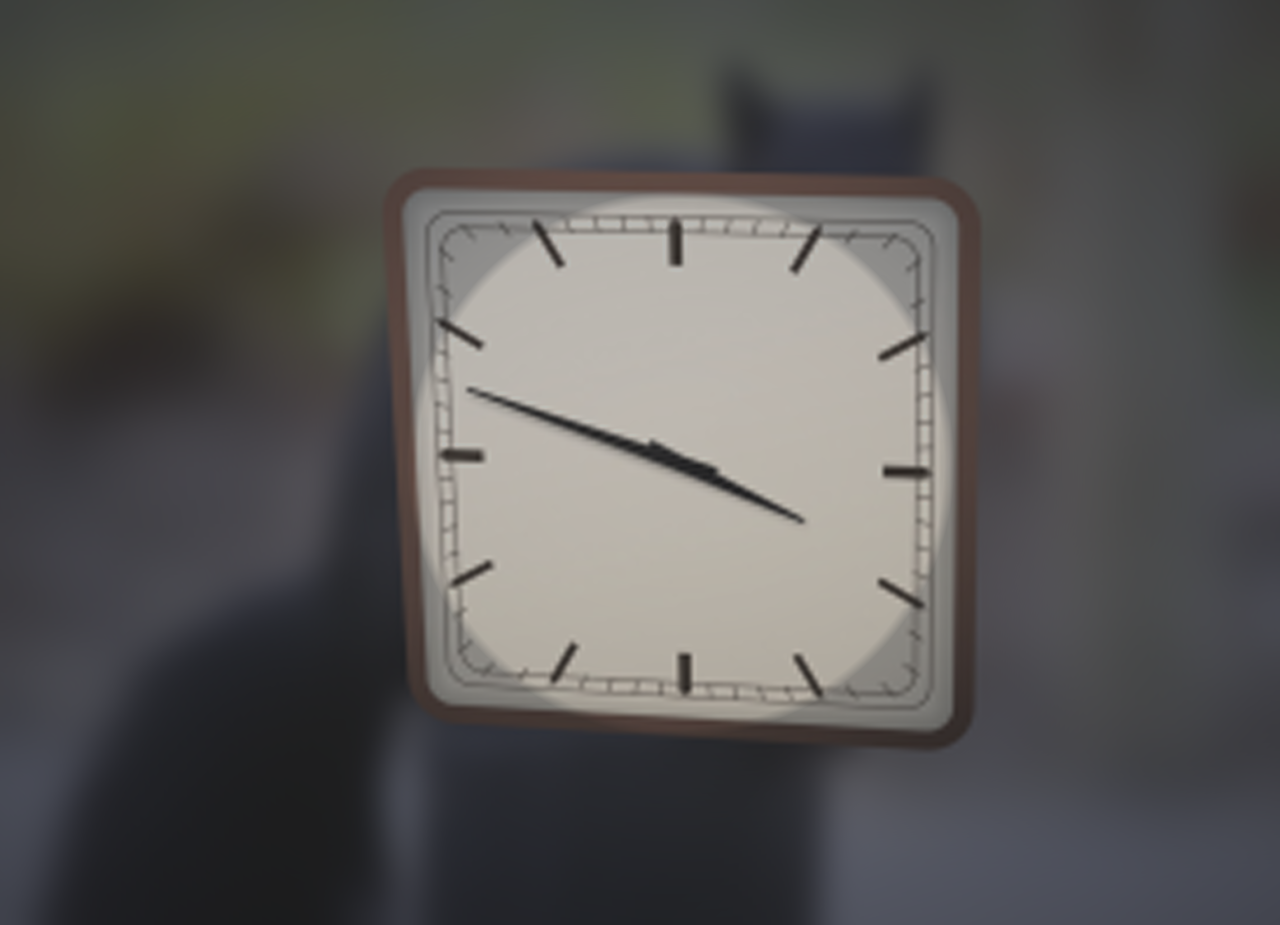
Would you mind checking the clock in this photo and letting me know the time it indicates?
3:48
